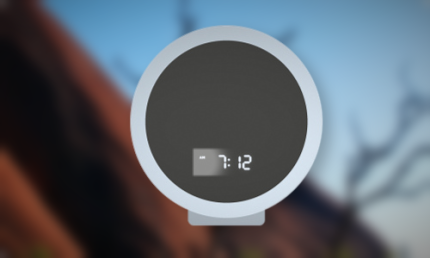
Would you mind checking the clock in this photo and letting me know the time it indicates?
7:12
